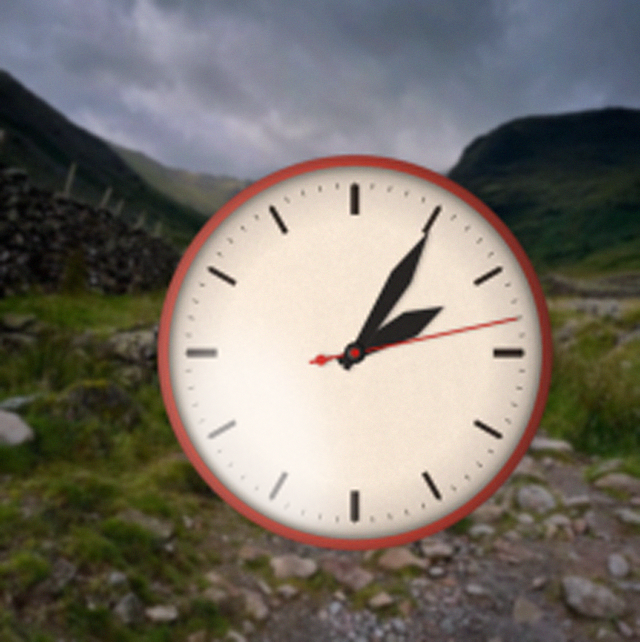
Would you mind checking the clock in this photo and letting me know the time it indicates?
2:05:13
